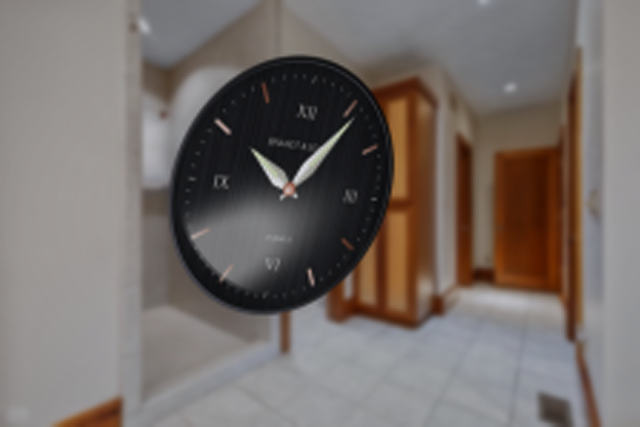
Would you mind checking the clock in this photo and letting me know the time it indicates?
10:06
